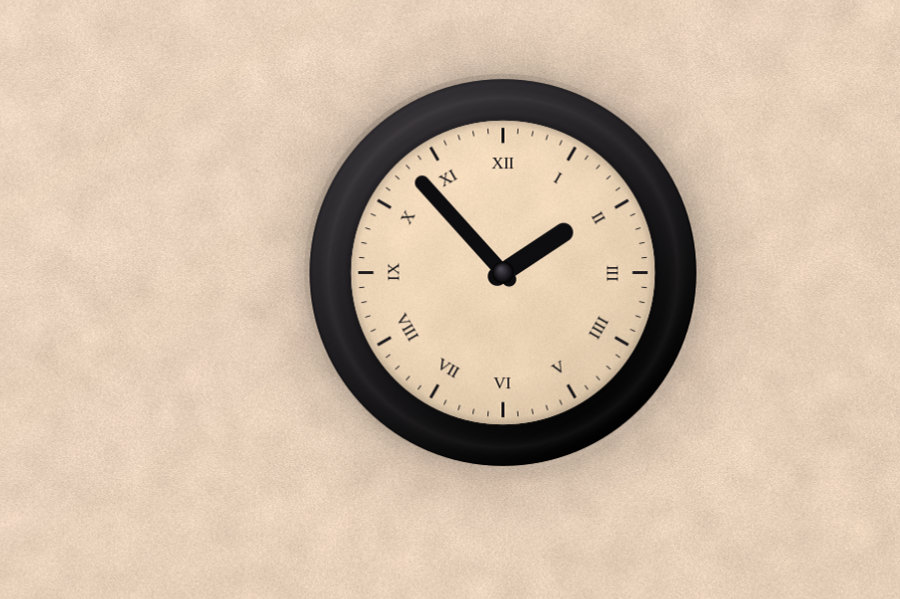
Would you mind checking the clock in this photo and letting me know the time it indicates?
1:53
